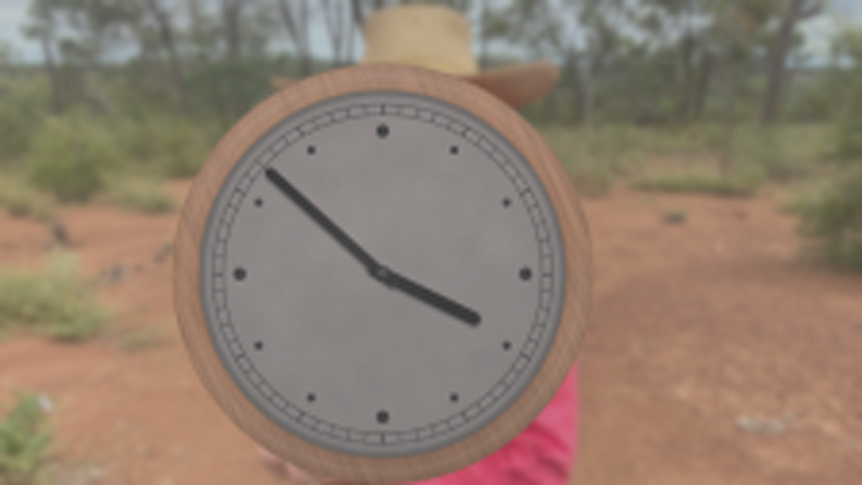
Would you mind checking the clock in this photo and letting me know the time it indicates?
3:52
